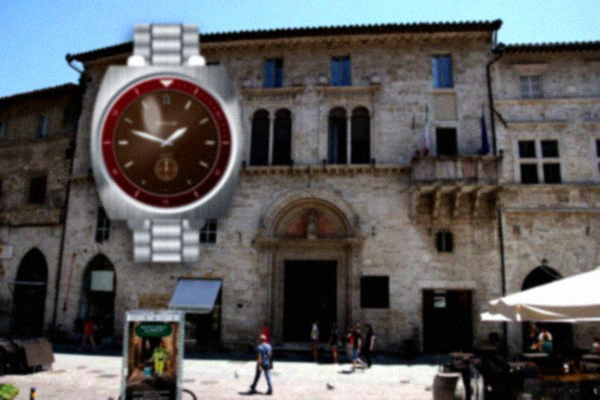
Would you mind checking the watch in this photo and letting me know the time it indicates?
1:48
